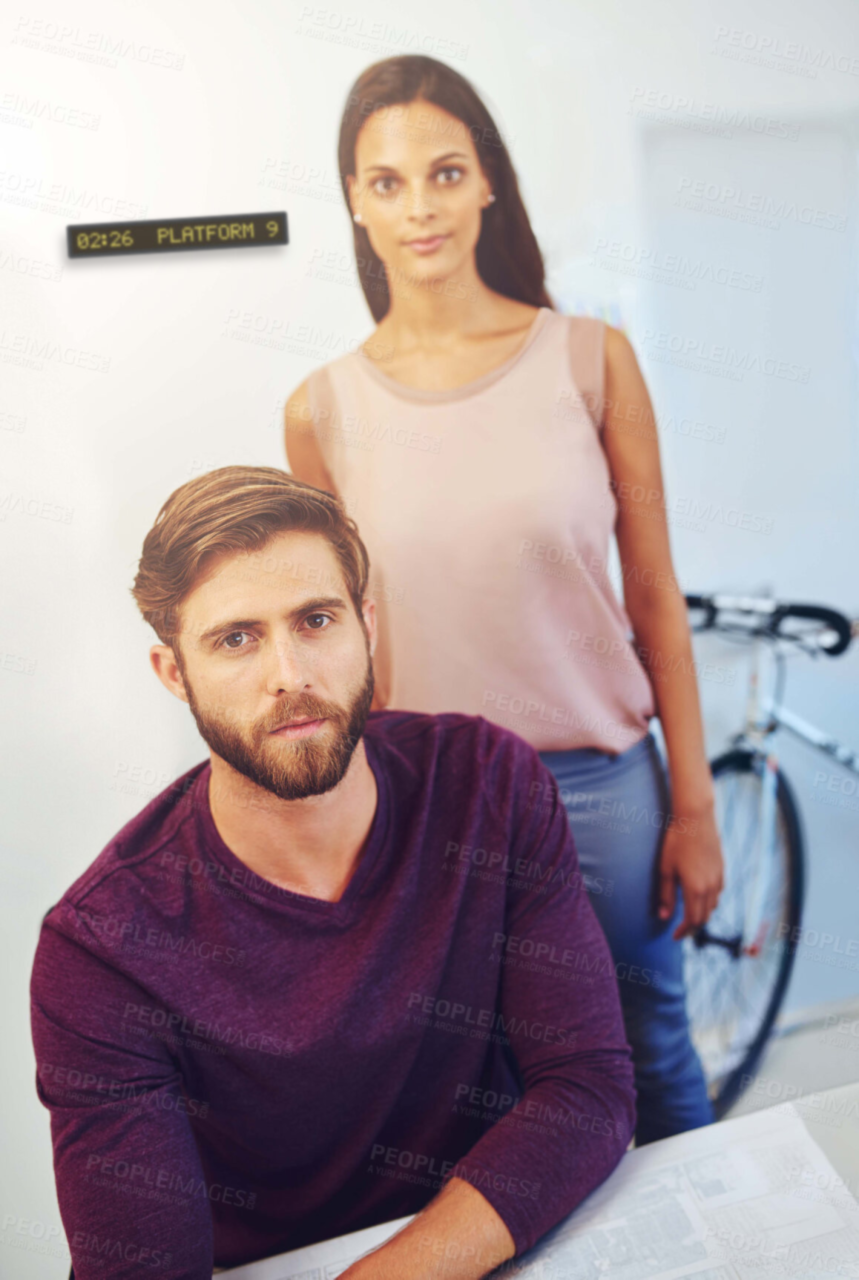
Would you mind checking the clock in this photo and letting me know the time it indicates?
2:26
